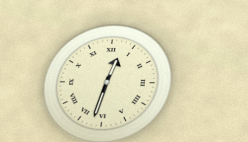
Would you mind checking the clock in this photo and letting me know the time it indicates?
12:32
